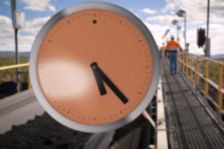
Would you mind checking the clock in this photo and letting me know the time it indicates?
5:23
